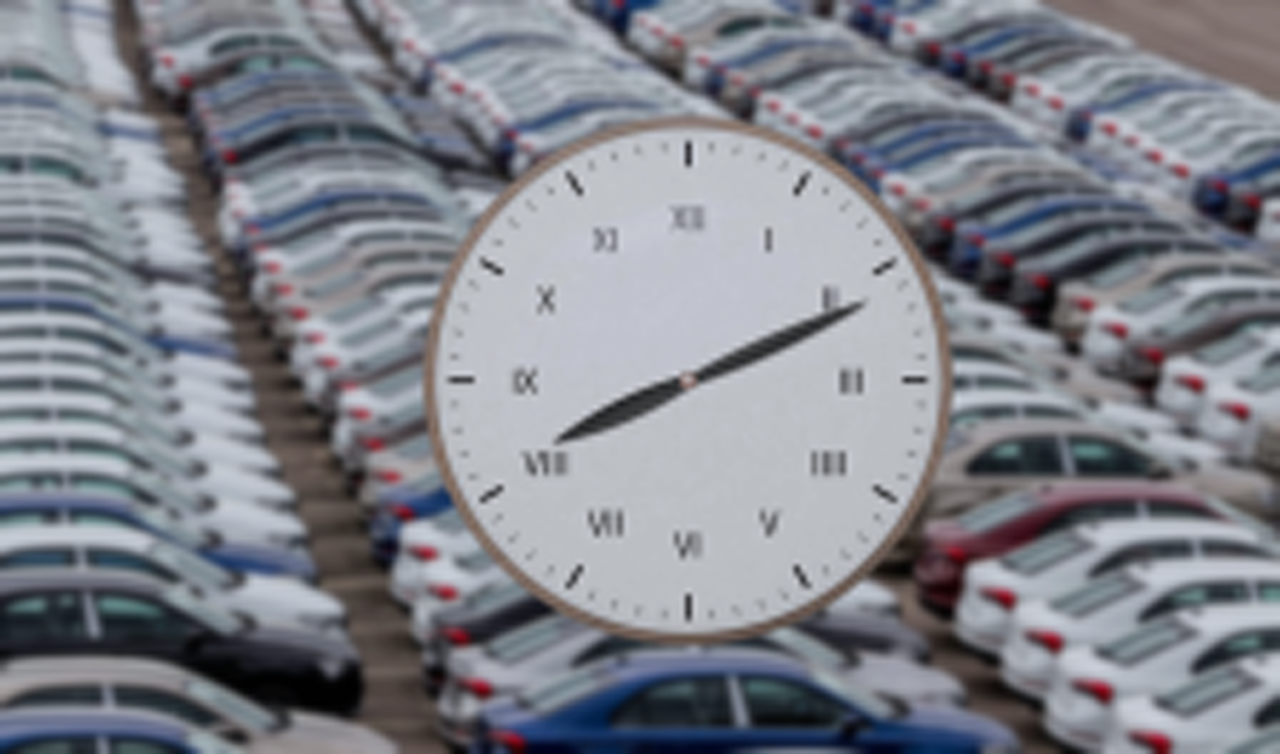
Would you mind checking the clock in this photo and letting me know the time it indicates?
8:11
